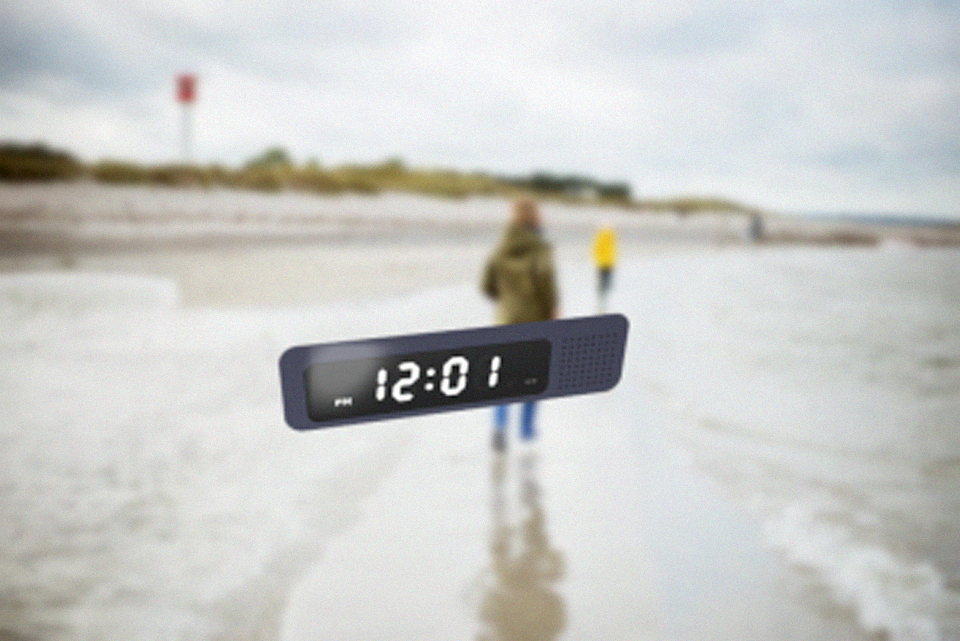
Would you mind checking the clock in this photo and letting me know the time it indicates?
12:01
